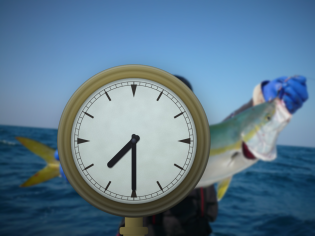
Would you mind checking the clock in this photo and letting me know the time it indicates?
7:30
